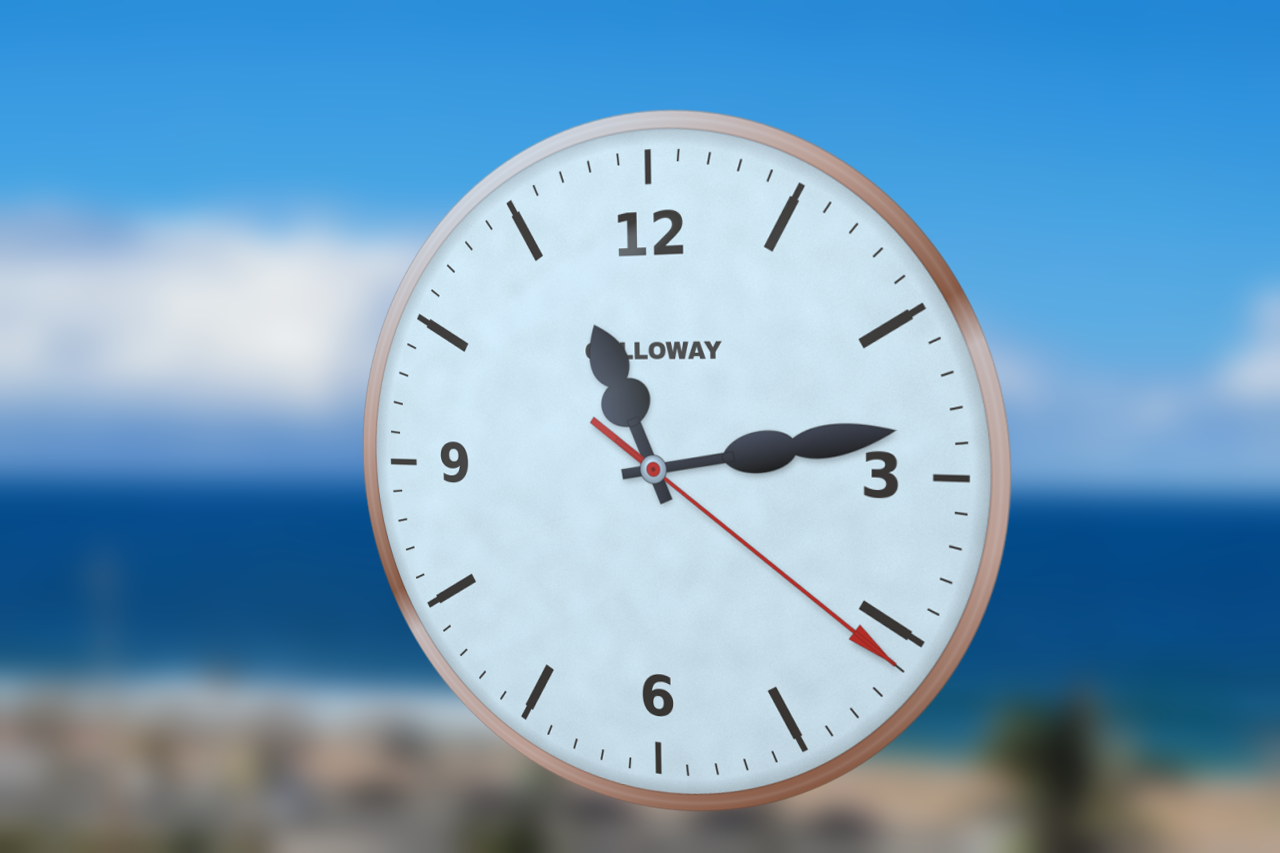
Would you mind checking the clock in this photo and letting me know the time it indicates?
11:13:21
